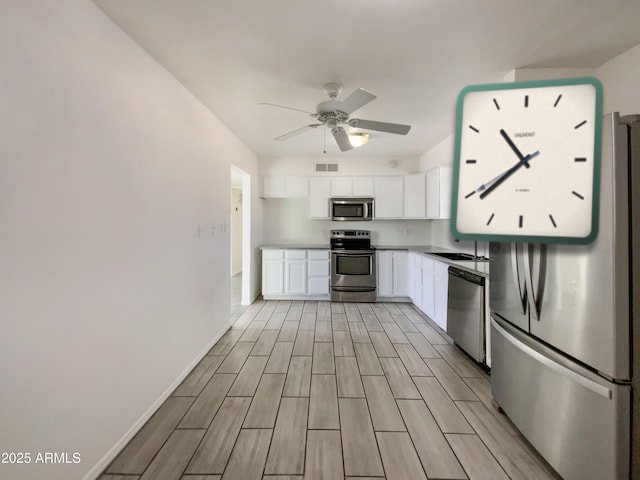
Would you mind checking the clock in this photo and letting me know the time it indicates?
10:38:40
